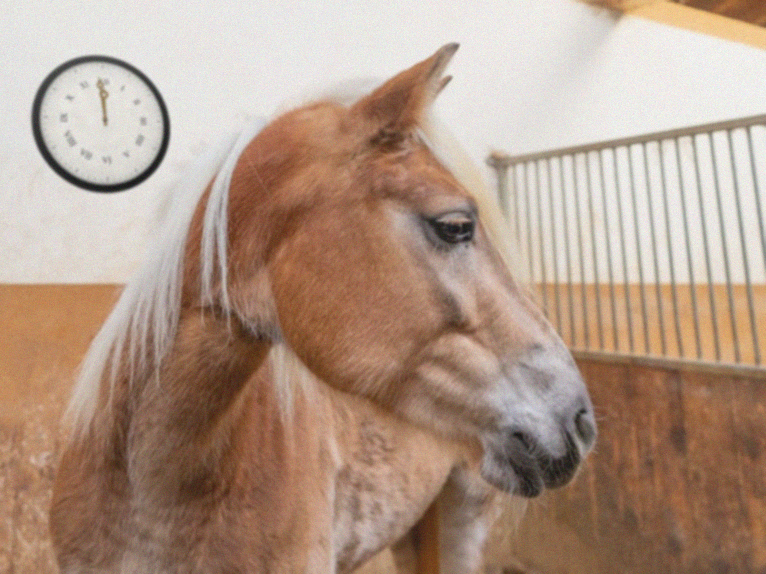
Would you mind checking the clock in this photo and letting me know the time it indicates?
11:59
